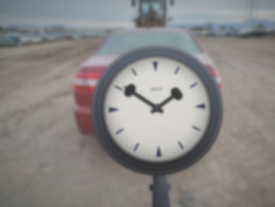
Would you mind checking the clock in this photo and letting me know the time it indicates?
1:51
